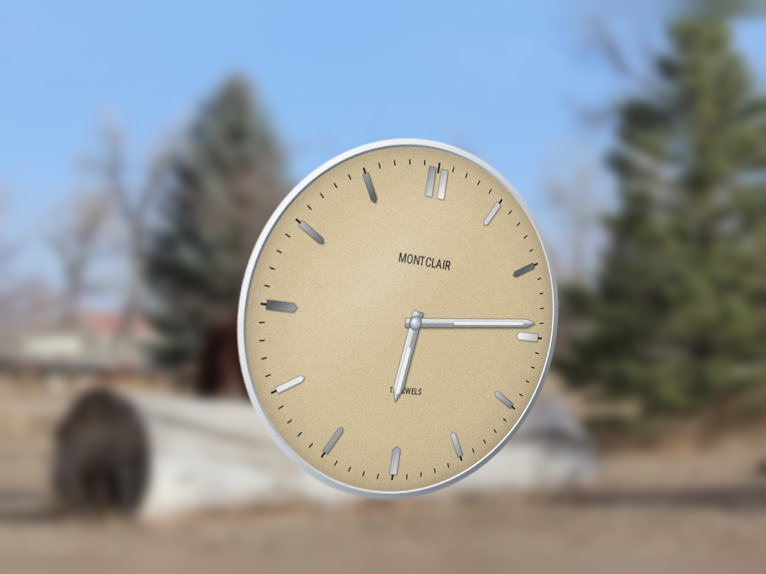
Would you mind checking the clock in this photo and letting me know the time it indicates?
6:14
